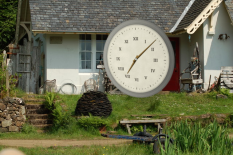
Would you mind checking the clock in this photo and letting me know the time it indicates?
7:08
